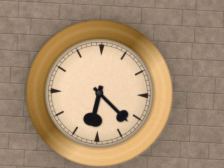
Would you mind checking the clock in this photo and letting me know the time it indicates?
6:22
